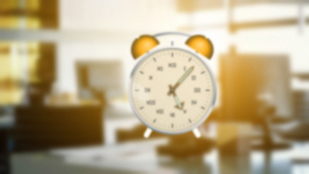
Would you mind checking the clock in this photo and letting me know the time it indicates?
5:07
